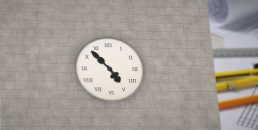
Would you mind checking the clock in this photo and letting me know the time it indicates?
4:53
